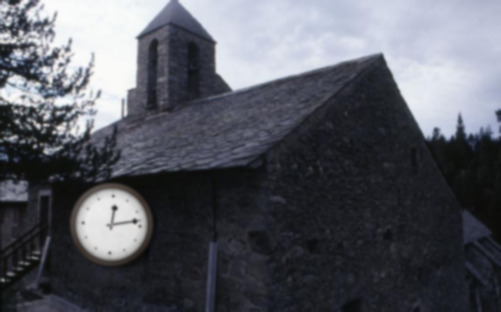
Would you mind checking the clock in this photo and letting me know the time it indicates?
12:13
